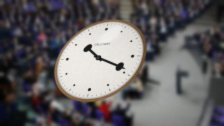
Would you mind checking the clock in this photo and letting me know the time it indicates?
10:19
